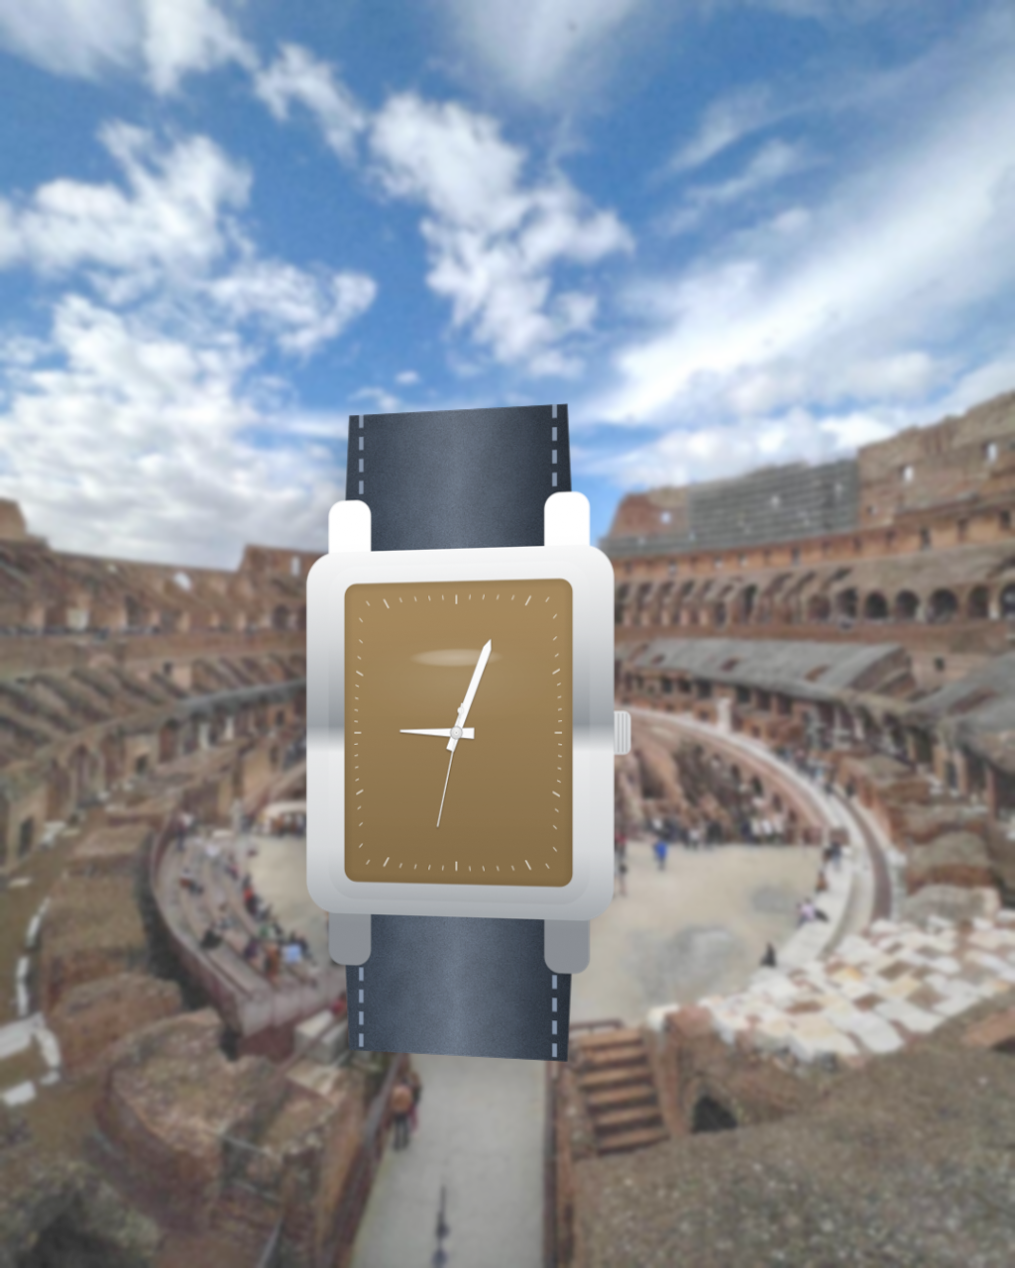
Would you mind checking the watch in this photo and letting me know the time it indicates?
9:03:32
